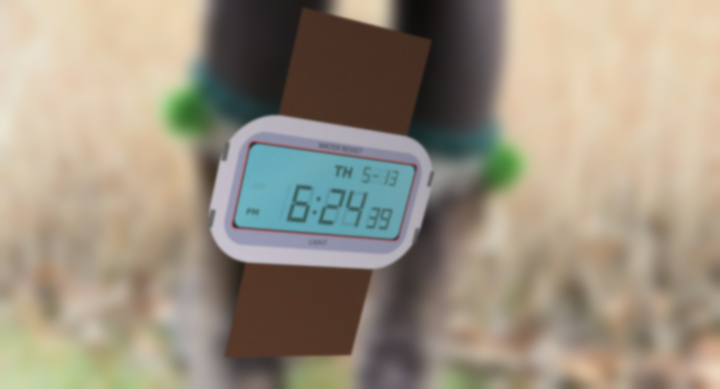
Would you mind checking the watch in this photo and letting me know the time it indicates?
6:24:39
